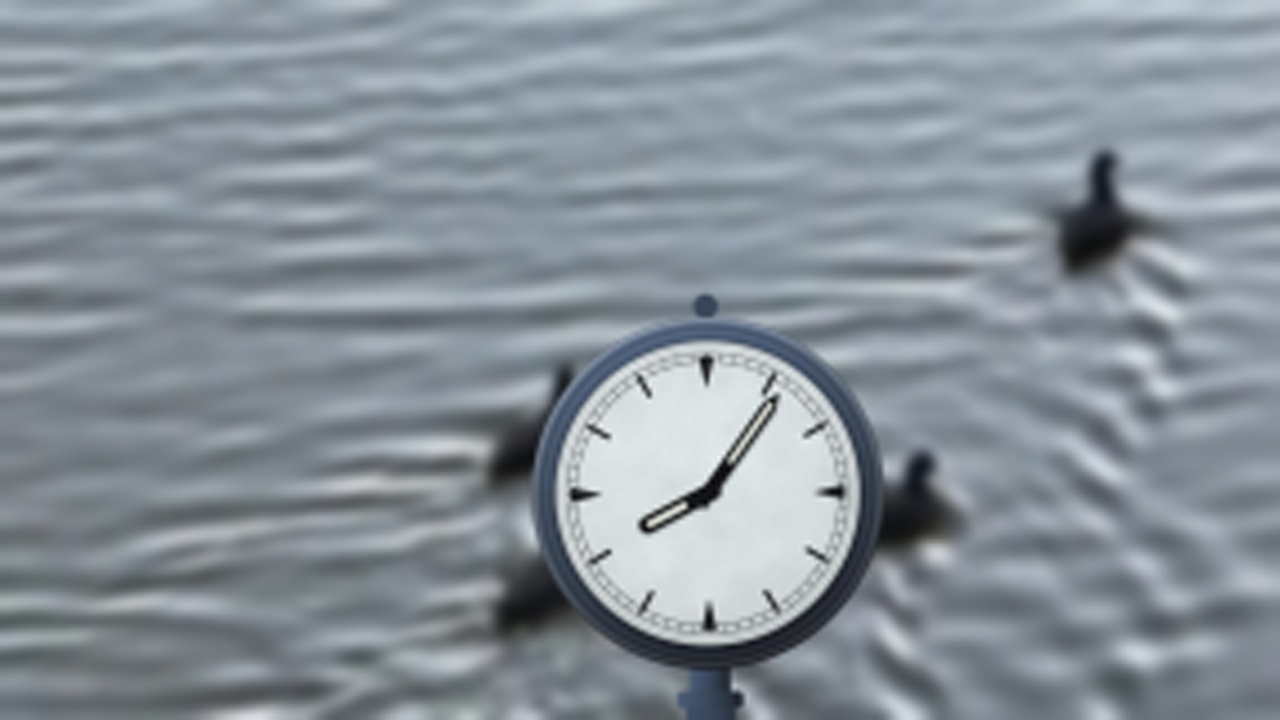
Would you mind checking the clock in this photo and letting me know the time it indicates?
8:06
